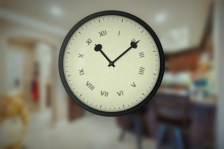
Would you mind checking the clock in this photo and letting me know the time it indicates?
11:11
